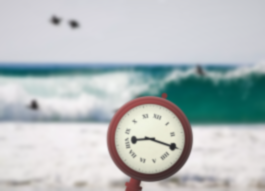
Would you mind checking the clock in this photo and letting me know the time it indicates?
8:15
